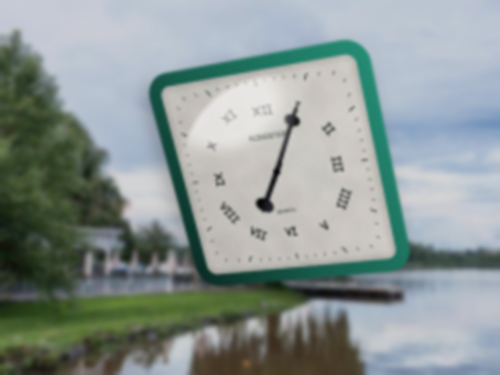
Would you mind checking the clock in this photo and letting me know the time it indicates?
7:05
